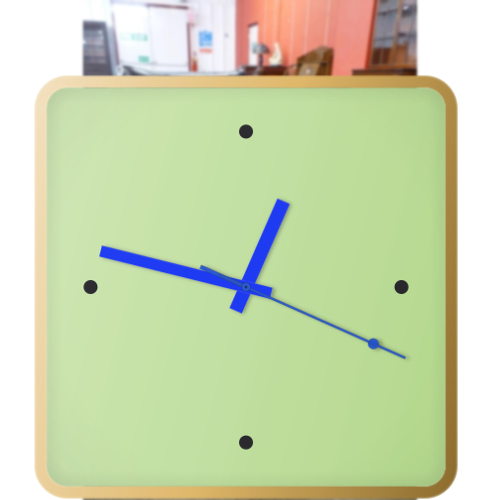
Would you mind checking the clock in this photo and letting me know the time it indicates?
12:47:19
